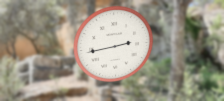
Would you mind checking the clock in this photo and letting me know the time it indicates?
2:44
